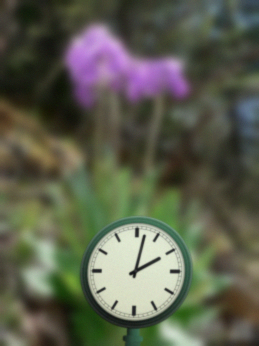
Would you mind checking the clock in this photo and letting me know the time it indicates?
2:02
